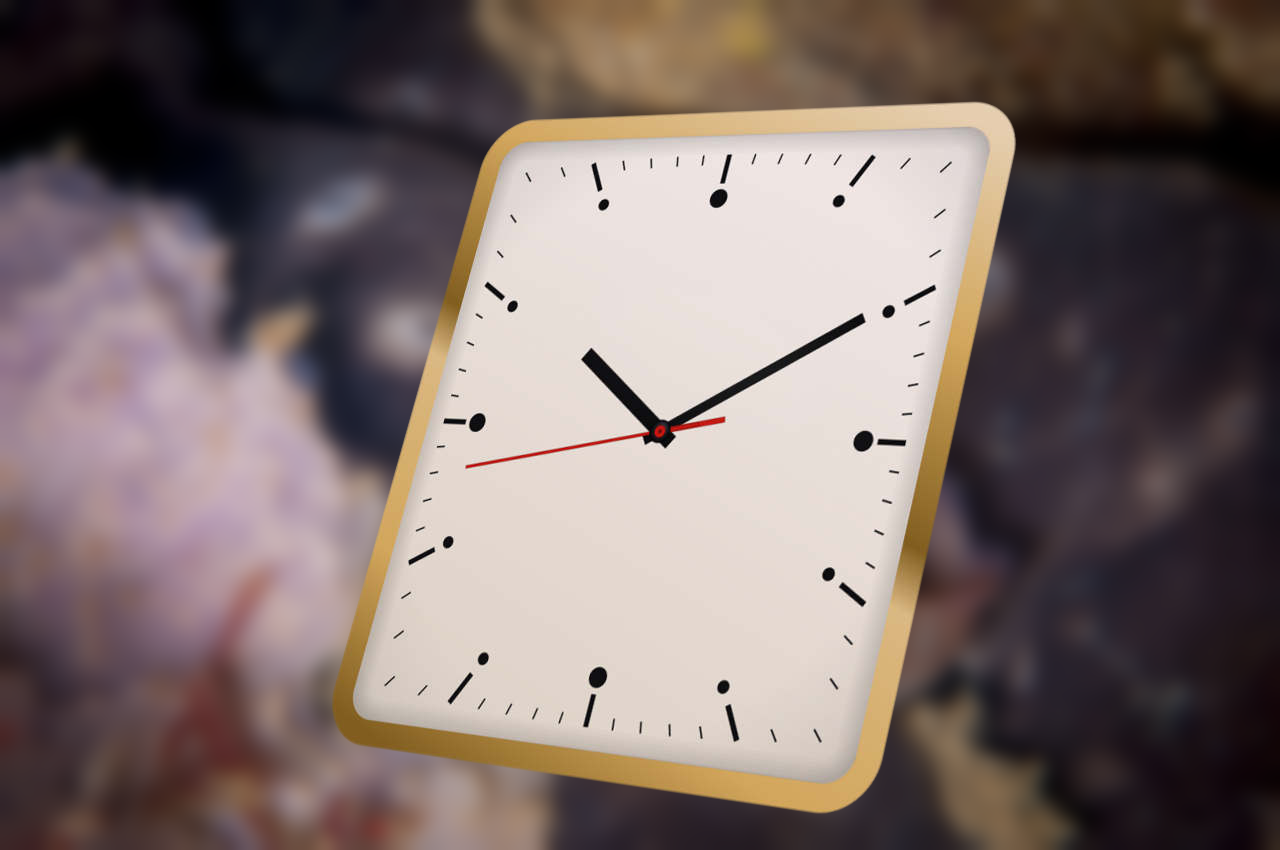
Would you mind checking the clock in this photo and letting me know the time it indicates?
10:09:43
